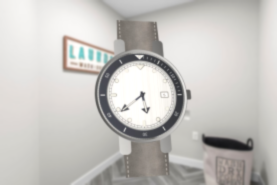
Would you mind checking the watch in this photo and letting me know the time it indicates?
5:39
